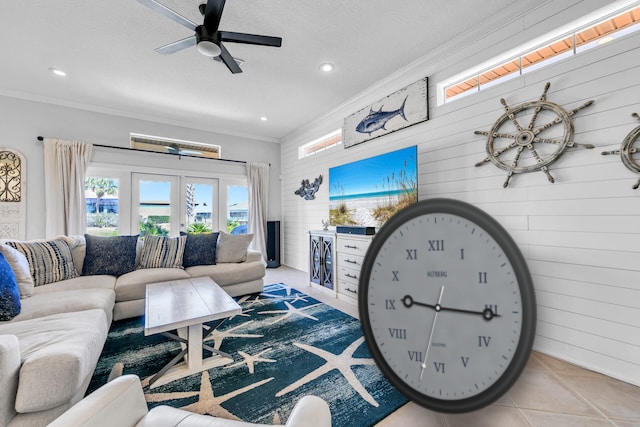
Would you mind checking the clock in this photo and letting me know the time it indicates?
9:15:33
